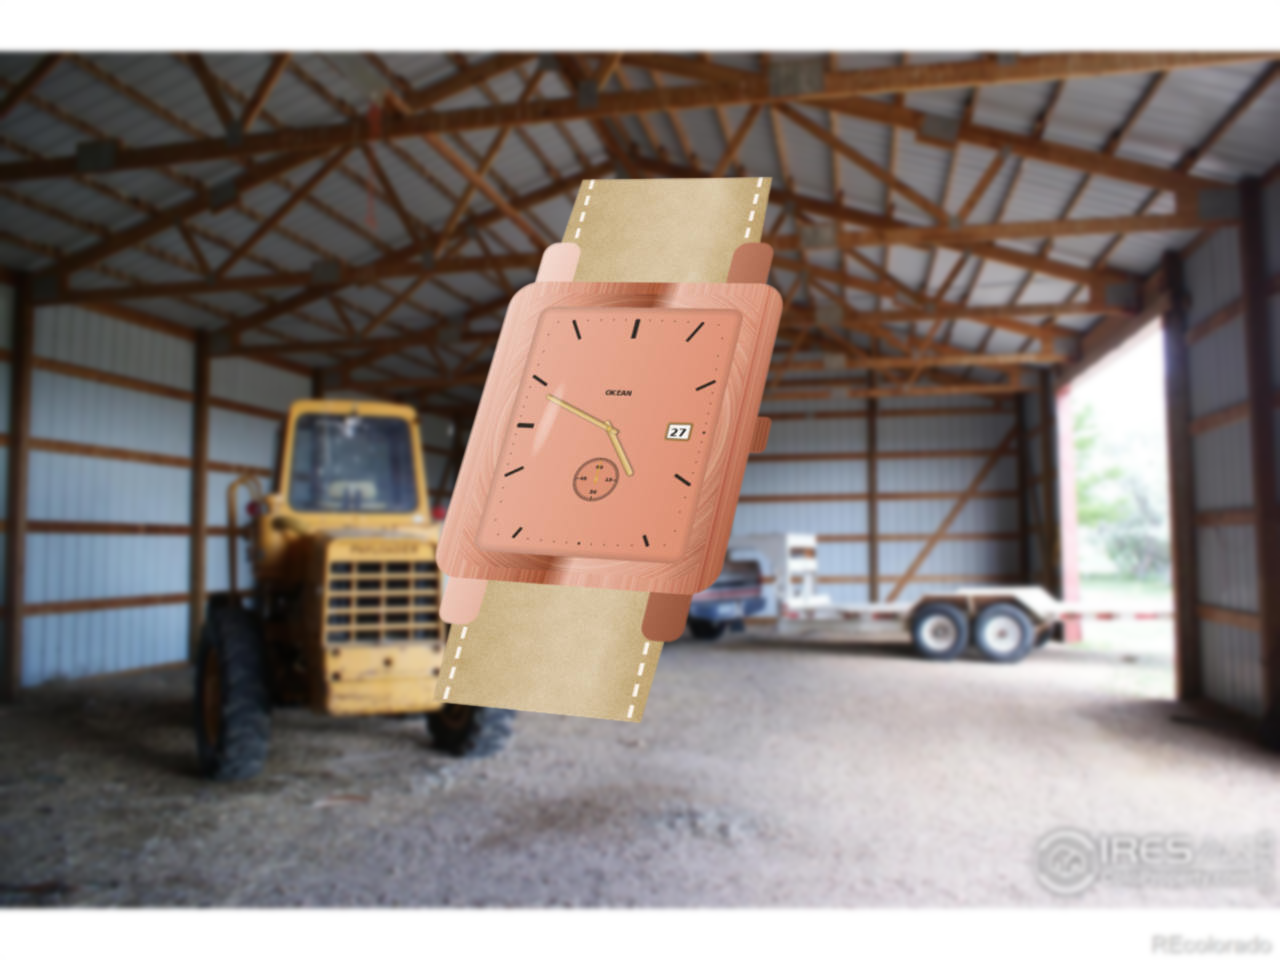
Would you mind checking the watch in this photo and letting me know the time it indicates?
4:49
